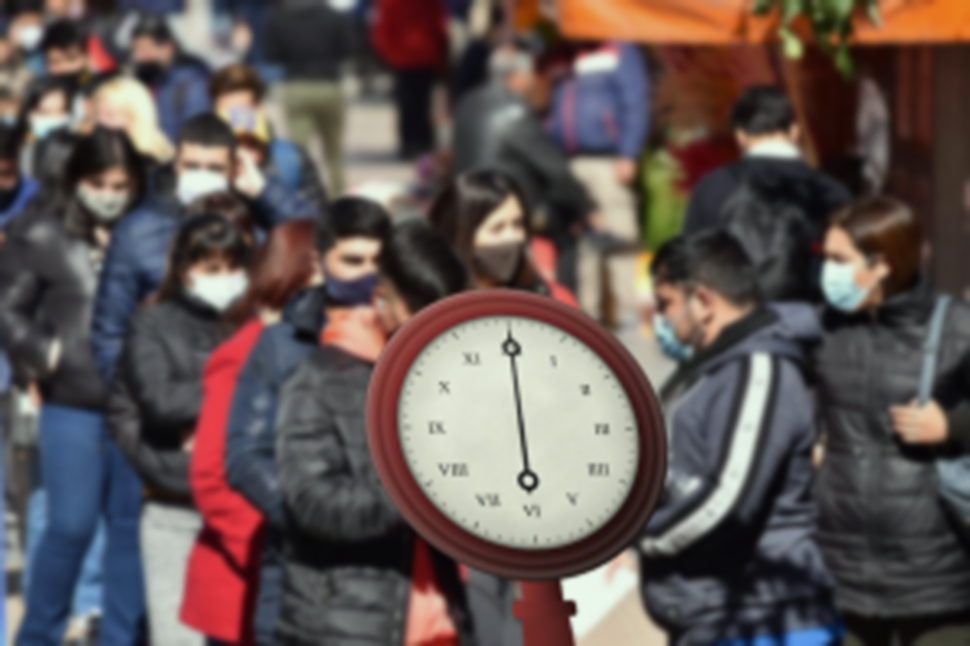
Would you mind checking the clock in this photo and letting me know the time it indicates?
6:00
